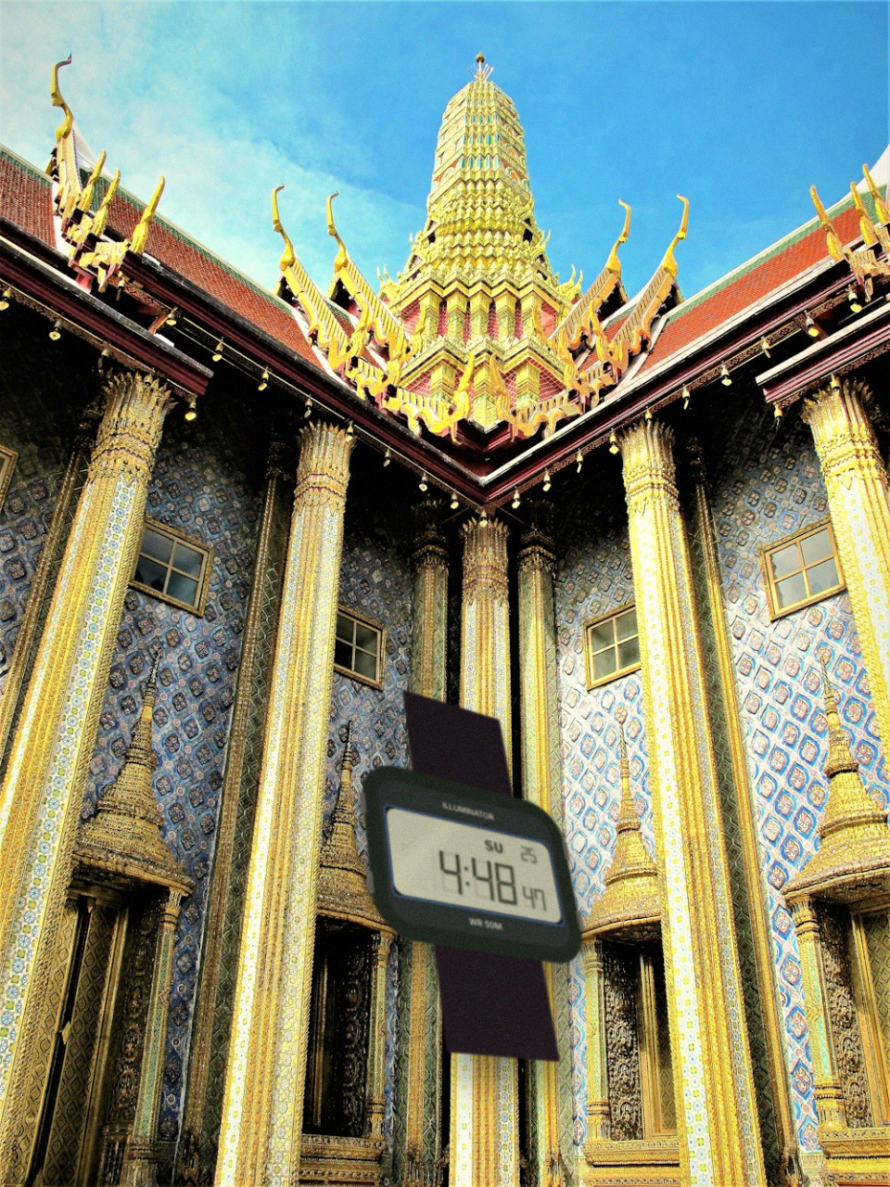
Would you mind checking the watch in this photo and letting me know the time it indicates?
4:48:47
